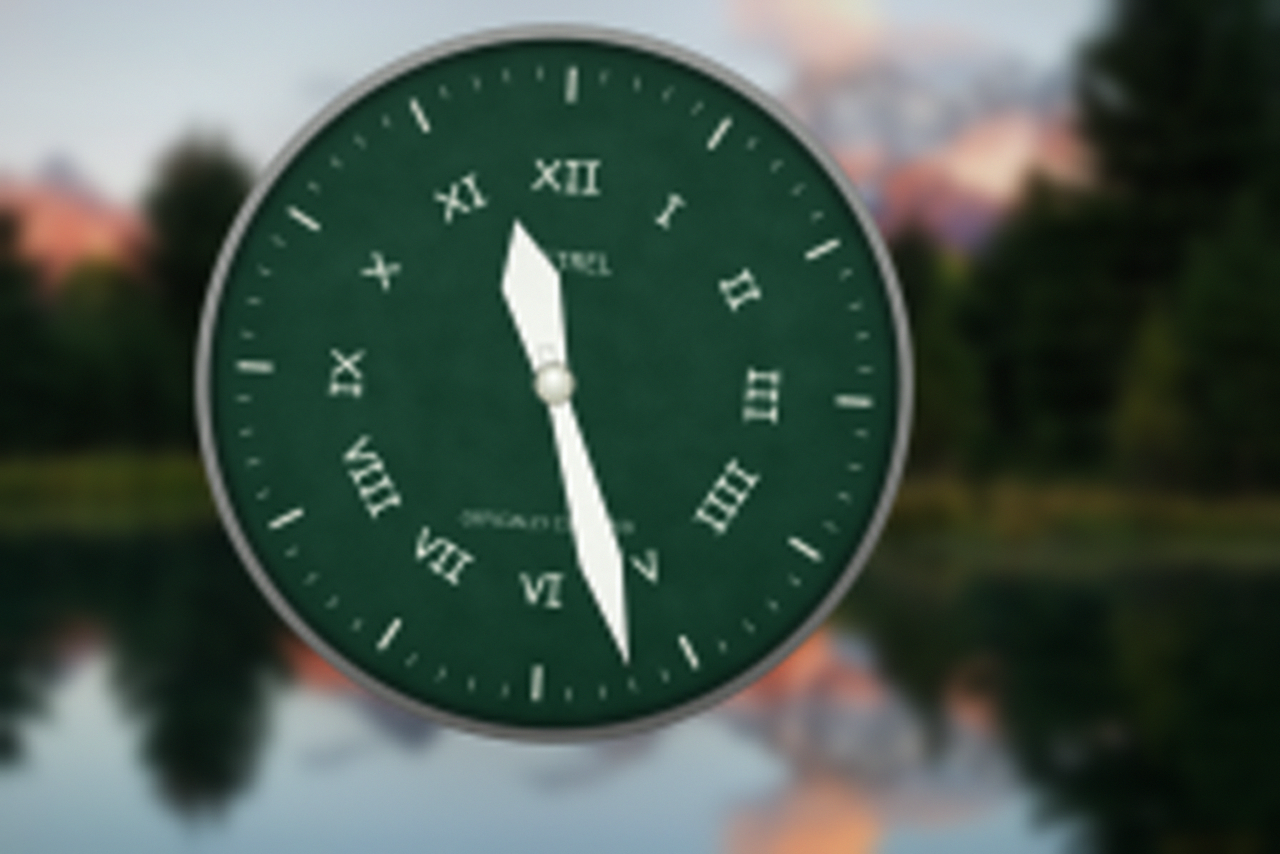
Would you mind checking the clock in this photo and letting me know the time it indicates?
11:27
